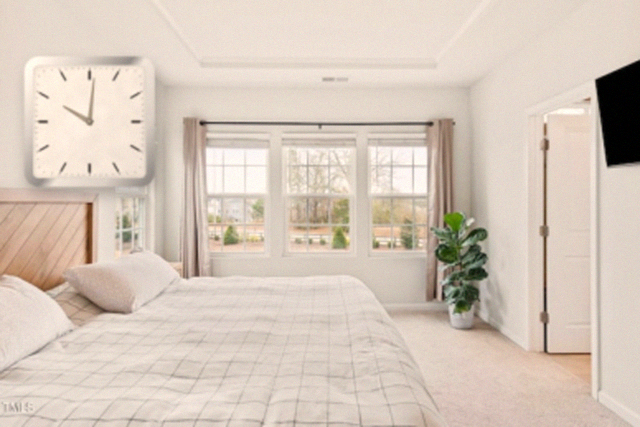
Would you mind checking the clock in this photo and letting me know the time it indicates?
10:01
